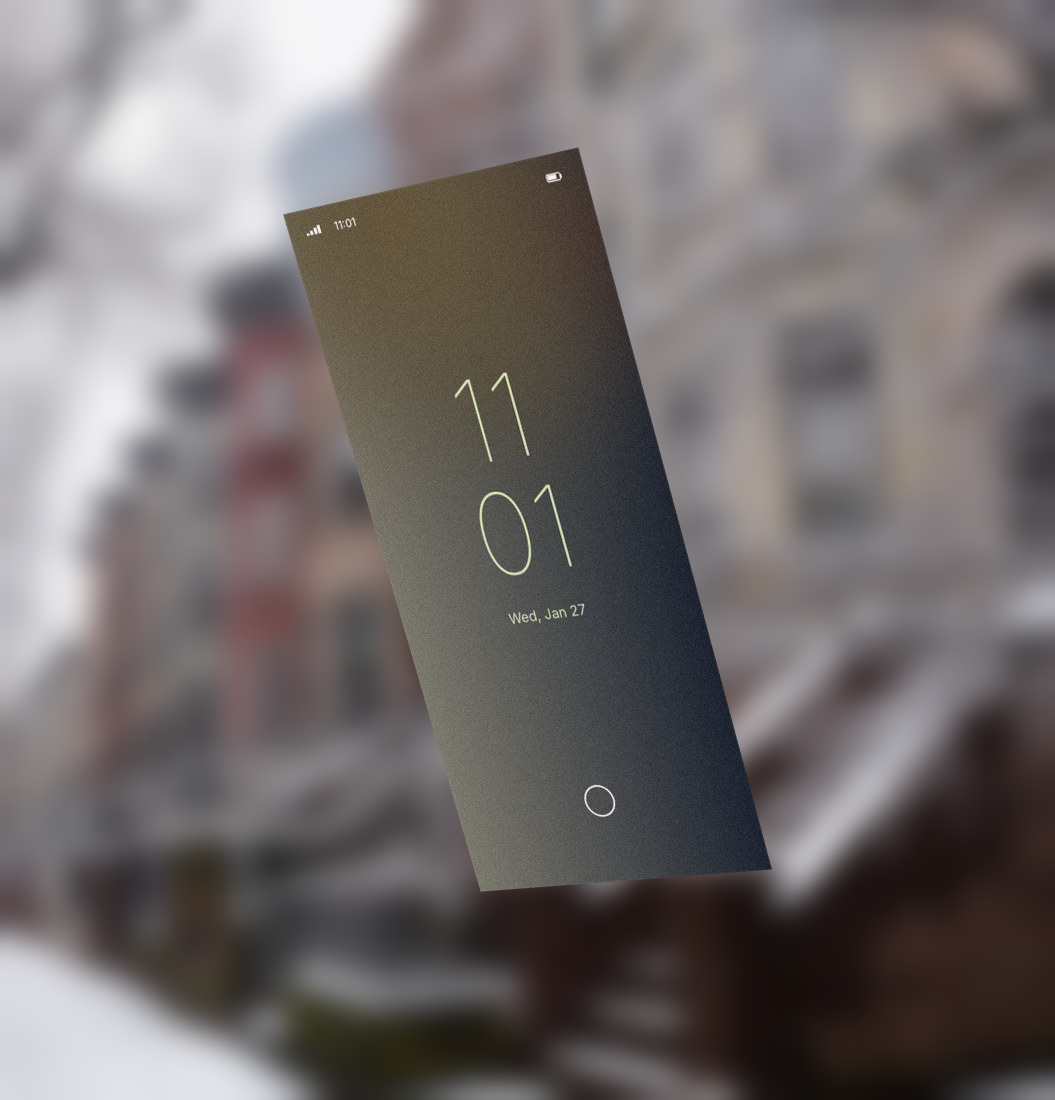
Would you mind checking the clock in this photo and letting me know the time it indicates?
11:01
